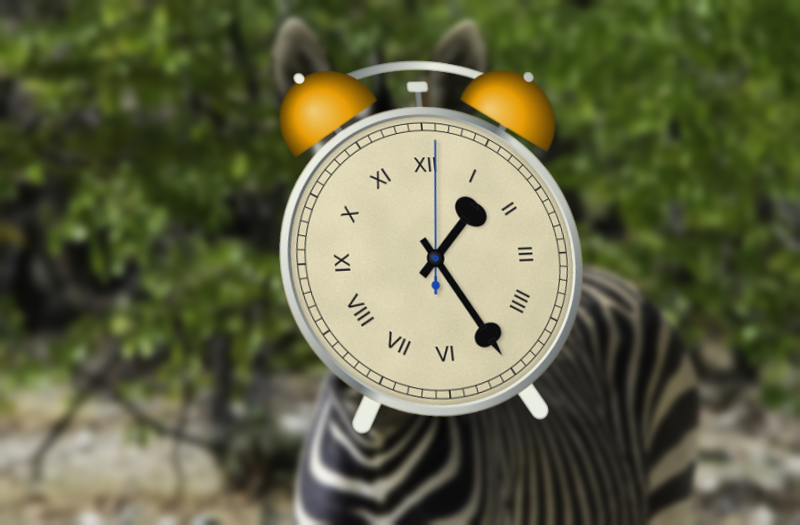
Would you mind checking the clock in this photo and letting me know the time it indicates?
1:25:01
